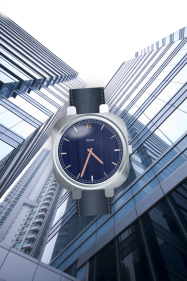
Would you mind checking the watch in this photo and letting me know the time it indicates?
4:34
